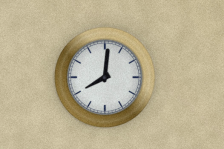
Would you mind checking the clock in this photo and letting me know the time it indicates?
8:01
